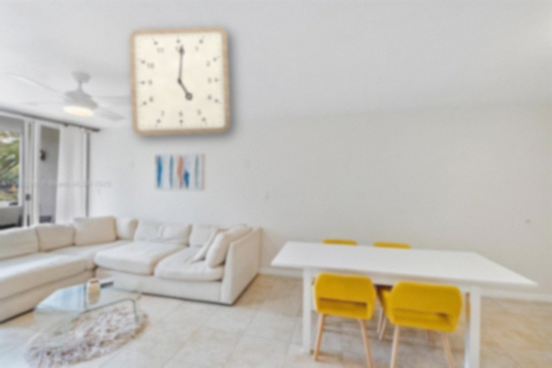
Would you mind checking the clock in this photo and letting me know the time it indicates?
5:01
